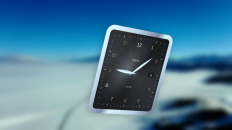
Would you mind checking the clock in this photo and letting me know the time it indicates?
9:08
